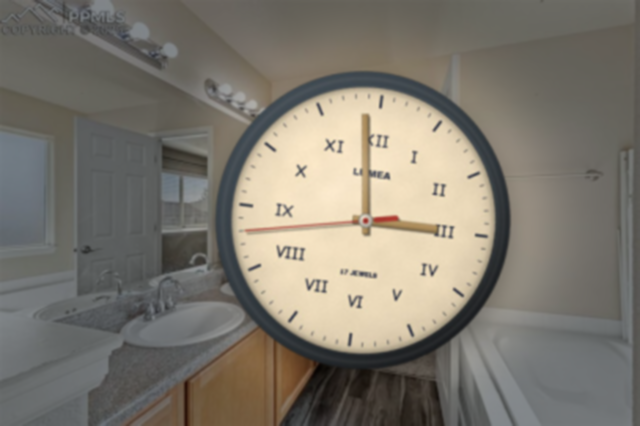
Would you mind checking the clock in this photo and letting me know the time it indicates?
2:58:43
